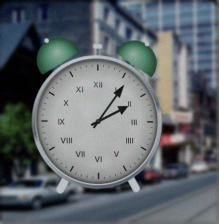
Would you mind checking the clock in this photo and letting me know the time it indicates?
2:06
